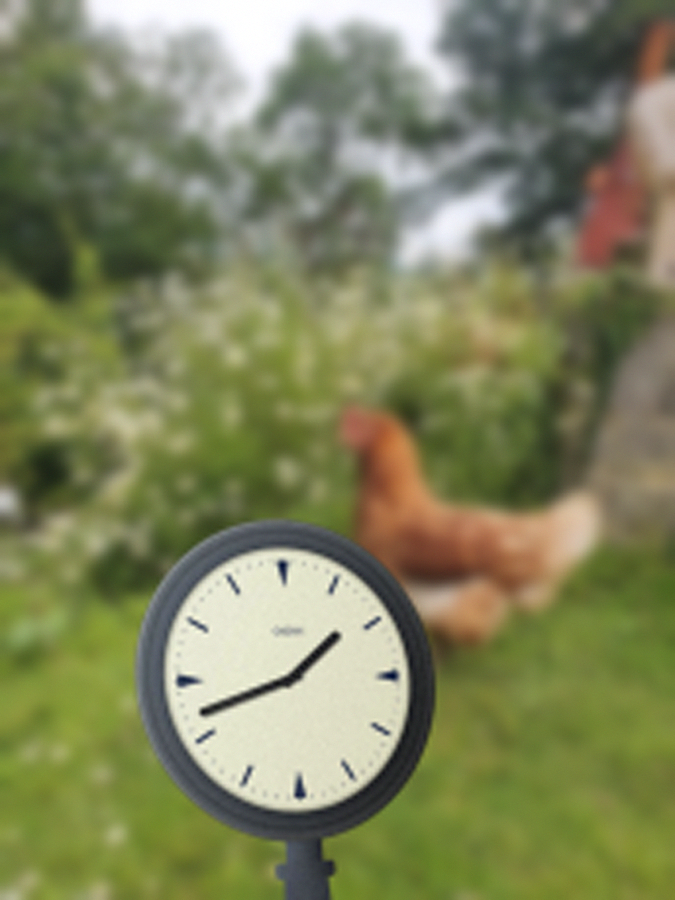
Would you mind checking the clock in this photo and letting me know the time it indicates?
1:42
